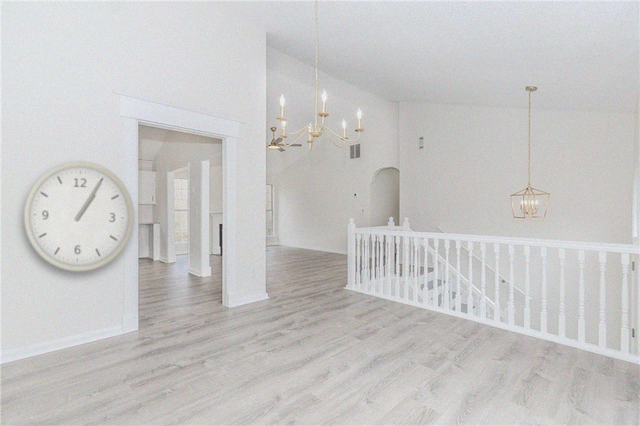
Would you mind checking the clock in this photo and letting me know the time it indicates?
1:05
